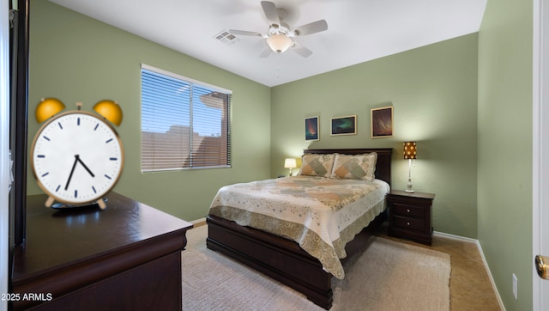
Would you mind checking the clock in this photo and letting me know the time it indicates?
4:33
